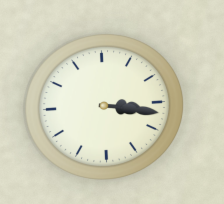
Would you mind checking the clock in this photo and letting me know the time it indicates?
3:17
